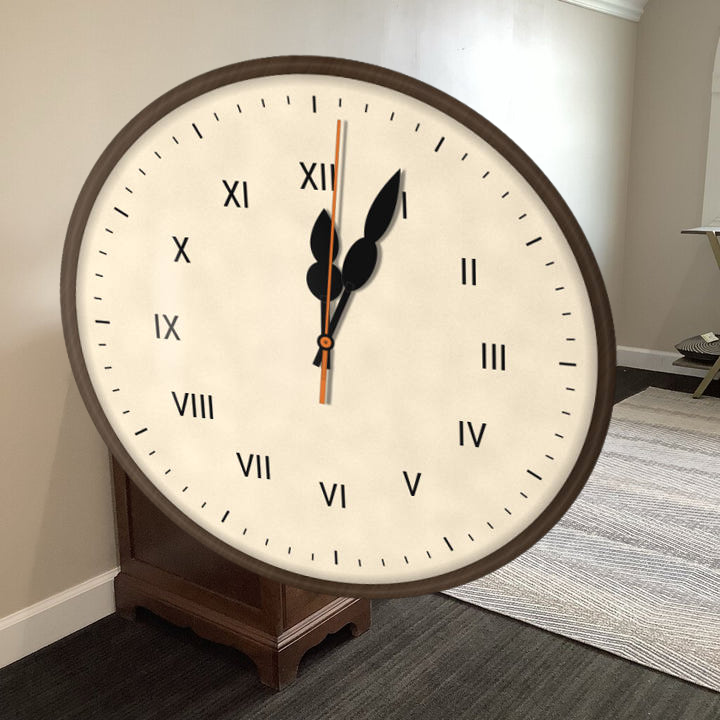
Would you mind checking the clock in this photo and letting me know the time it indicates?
12:04:01
